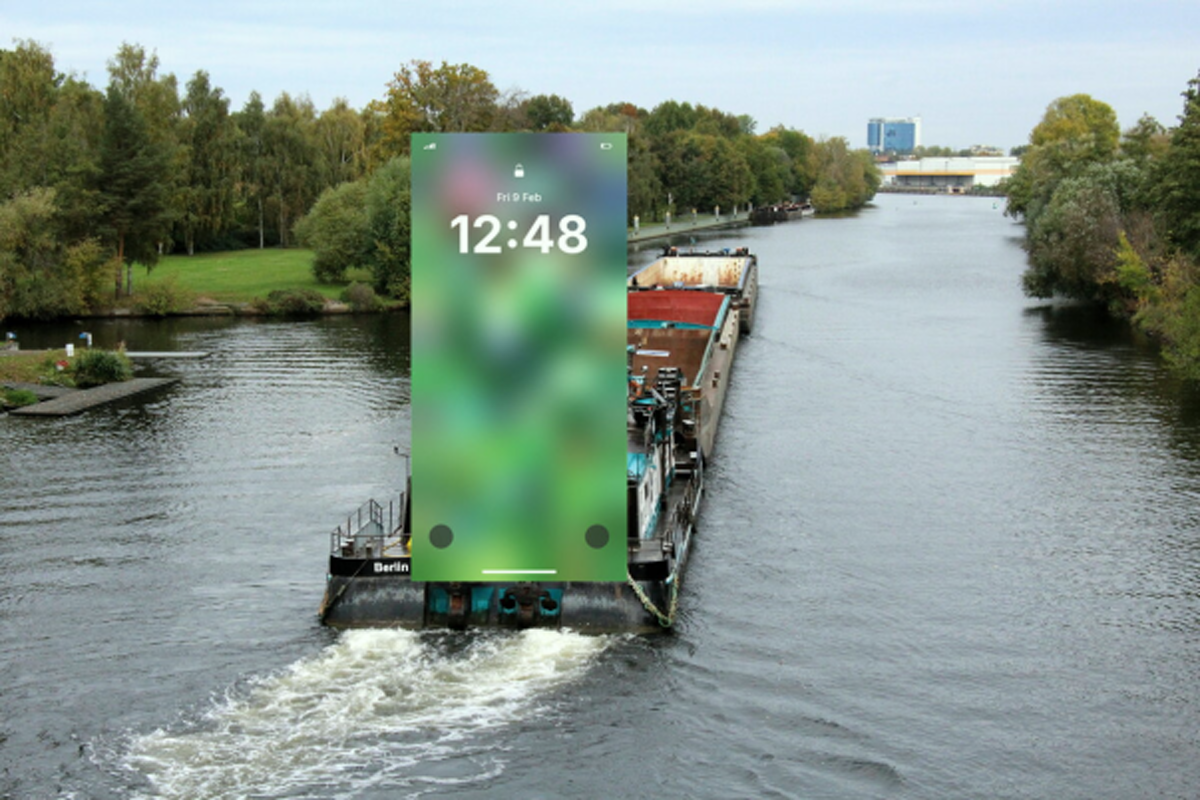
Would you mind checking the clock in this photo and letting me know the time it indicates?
12:48
